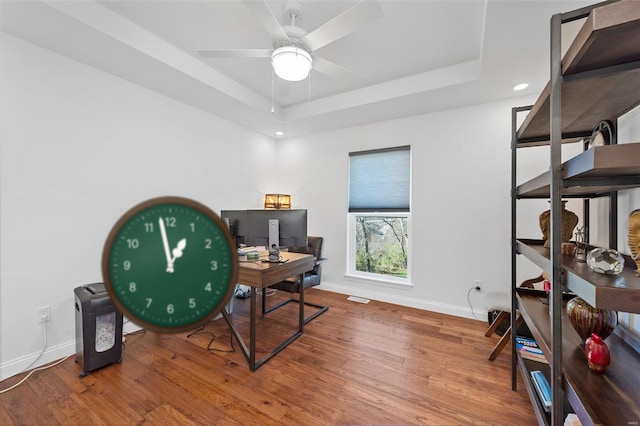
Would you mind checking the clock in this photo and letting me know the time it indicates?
12:58
